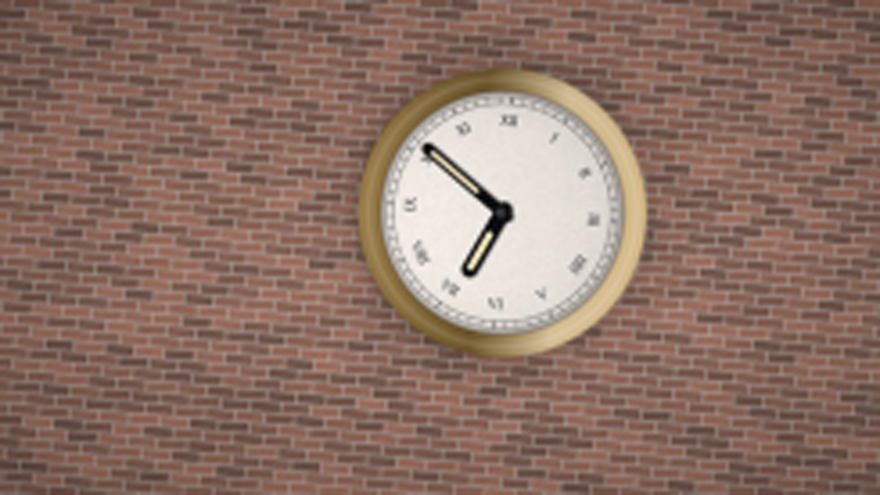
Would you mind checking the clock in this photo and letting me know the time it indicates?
6:51
